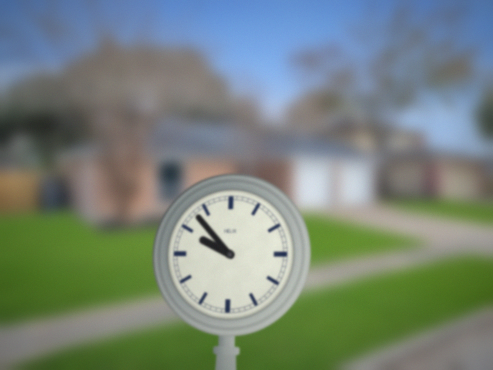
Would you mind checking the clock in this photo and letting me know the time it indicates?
9:53
